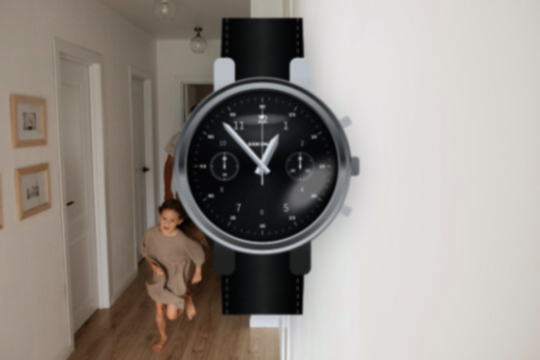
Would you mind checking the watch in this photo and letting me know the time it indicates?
12:53
